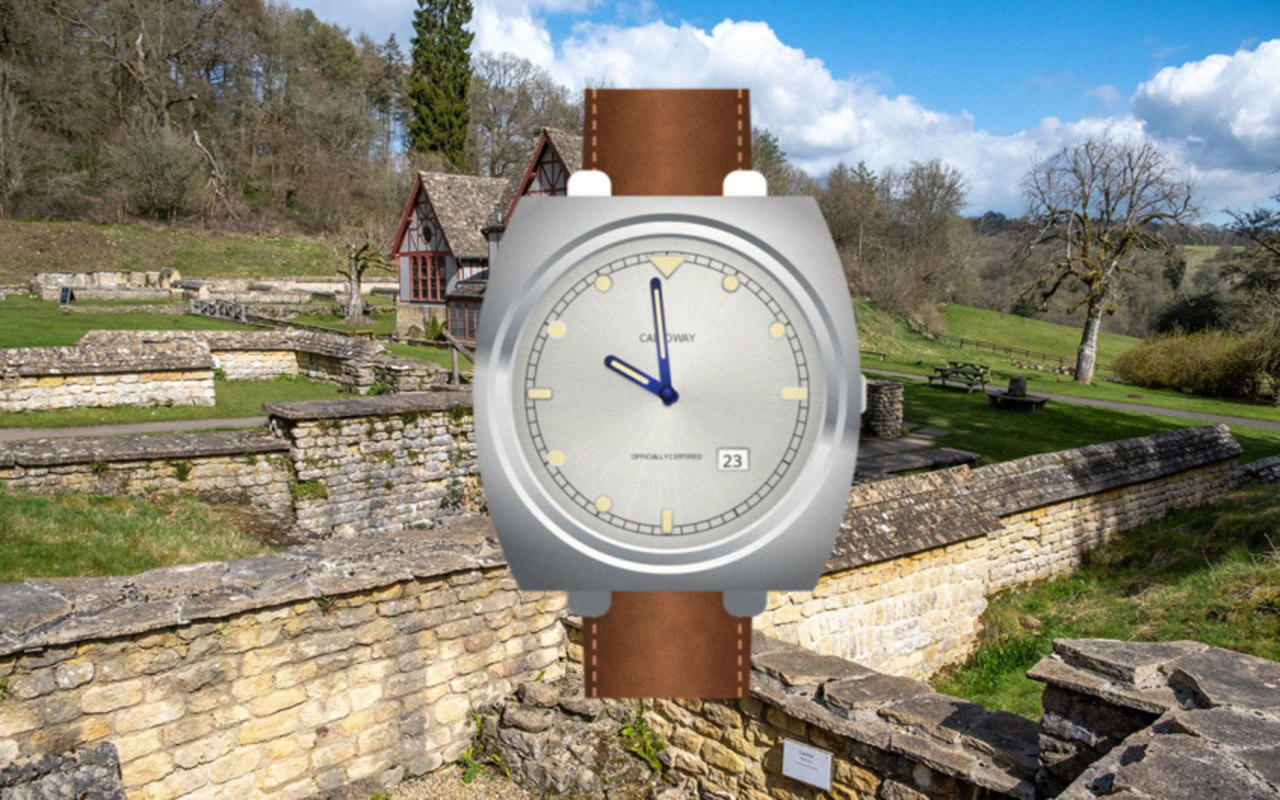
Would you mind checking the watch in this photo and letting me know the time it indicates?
9:59
